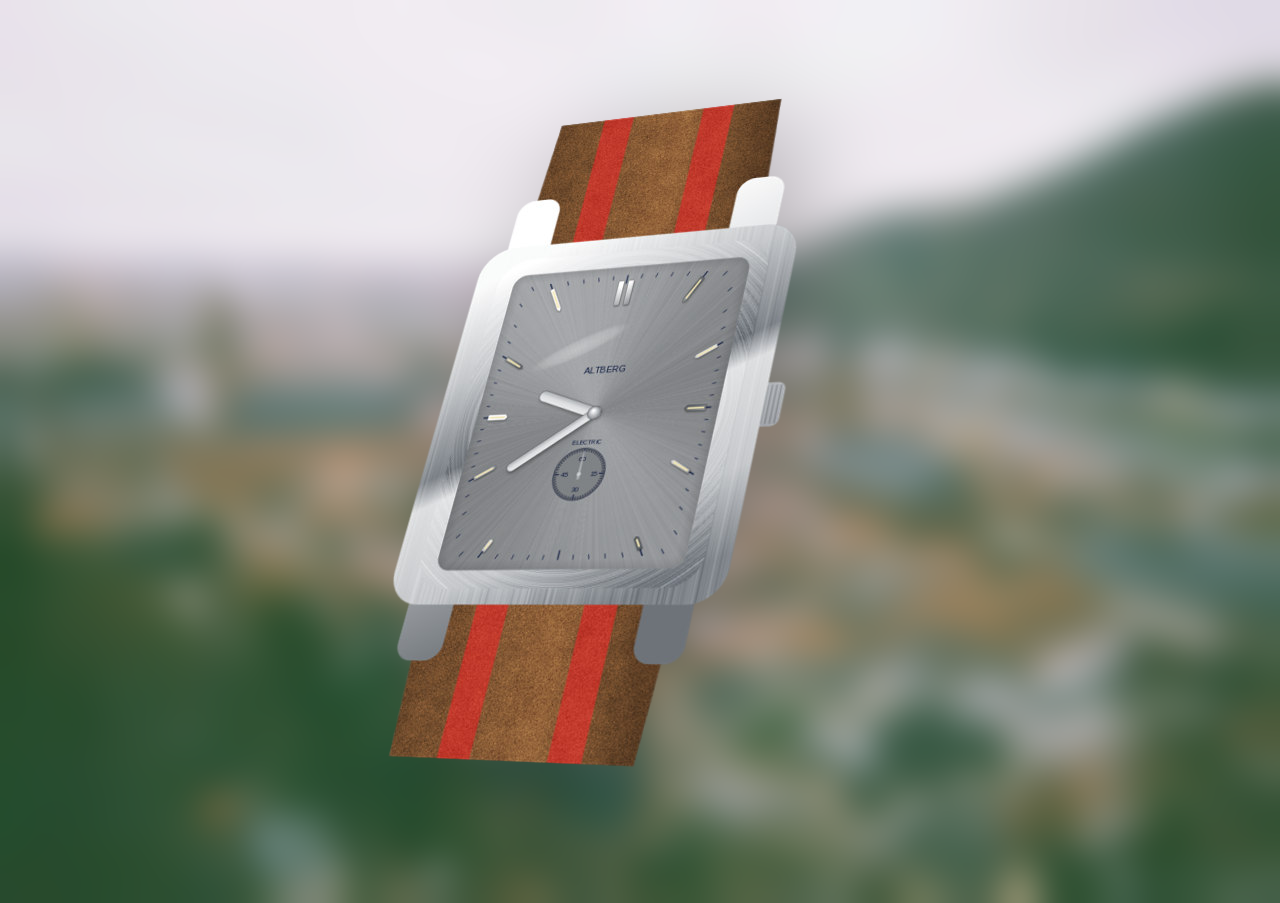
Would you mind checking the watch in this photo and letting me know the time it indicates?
9:39
